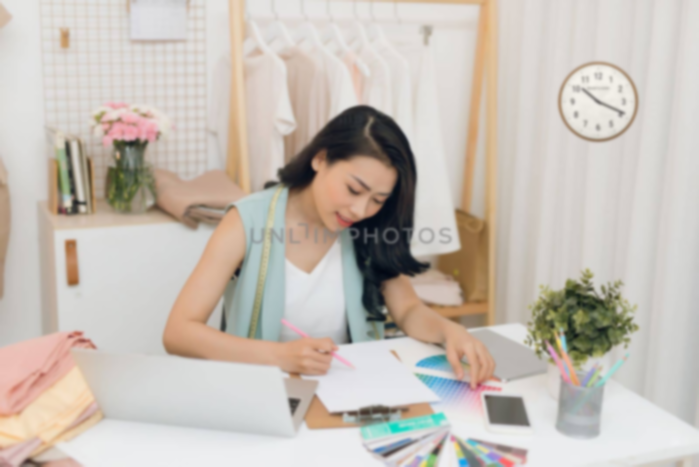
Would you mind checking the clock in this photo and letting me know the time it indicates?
10:19
